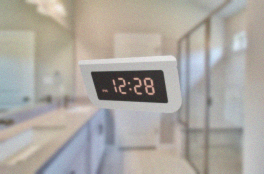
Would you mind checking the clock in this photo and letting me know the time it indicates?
12:28
